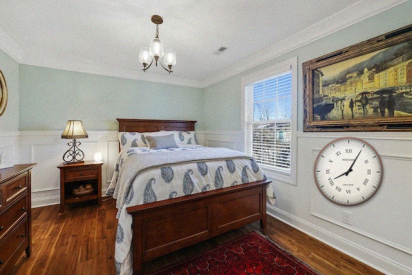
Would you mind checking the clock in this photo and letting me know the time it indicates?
8:05
